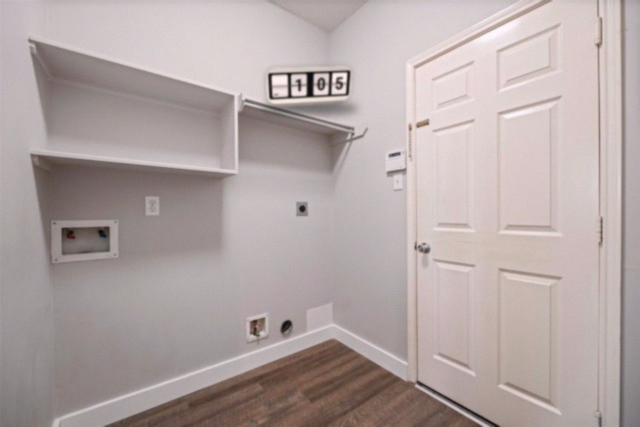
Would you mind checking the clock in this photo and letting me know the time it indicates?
1:05
